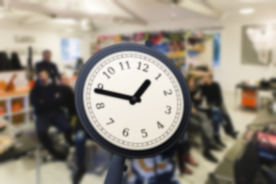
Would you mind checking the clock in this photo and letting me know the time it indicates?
12:44
